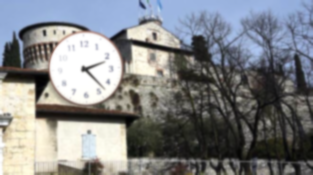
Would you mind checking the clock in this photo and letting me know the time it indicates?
2:23
